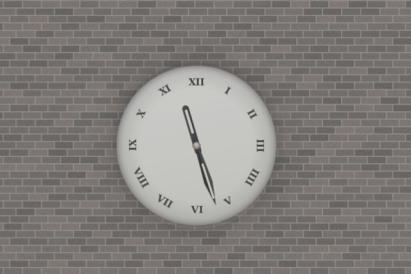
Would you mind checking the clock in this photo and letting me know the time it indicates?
11:27
